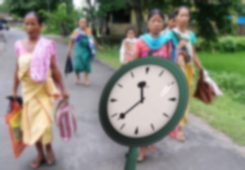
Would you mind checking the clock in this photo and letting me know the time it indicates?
11:38
